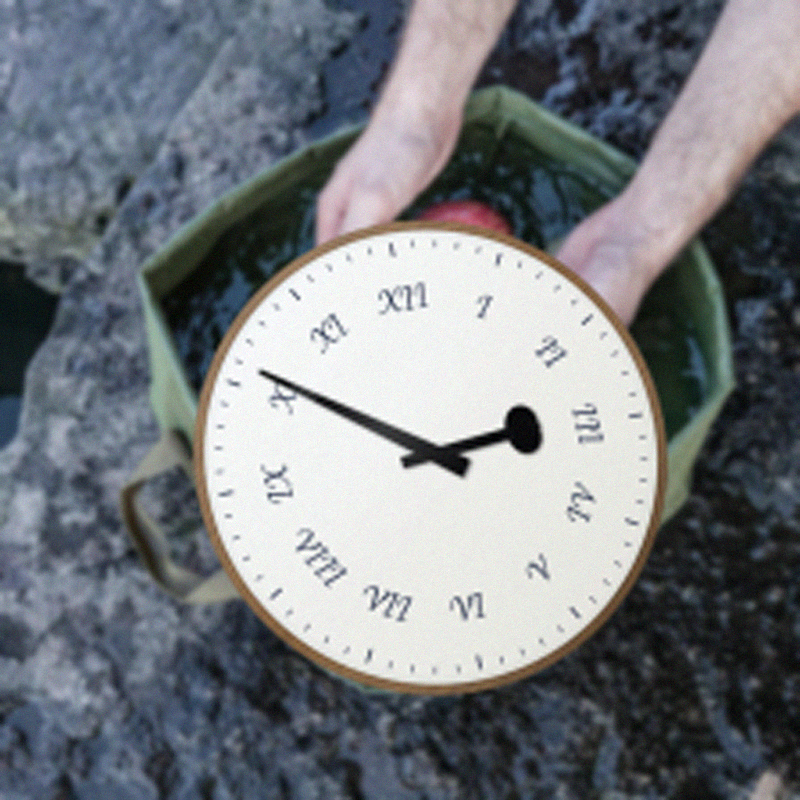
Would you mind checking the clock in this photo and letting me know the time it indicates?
2:51
